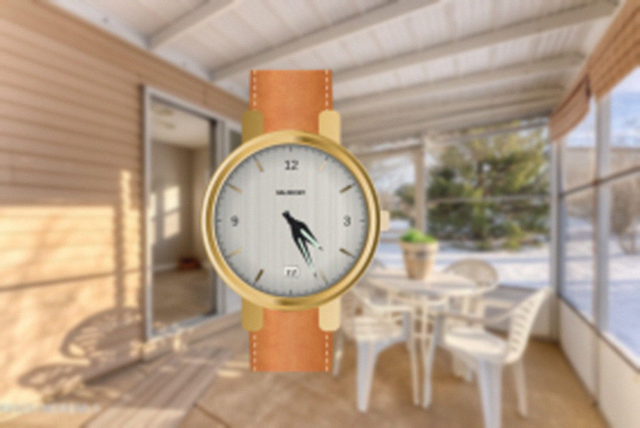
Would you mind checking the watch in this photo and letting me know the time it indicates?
4:26
